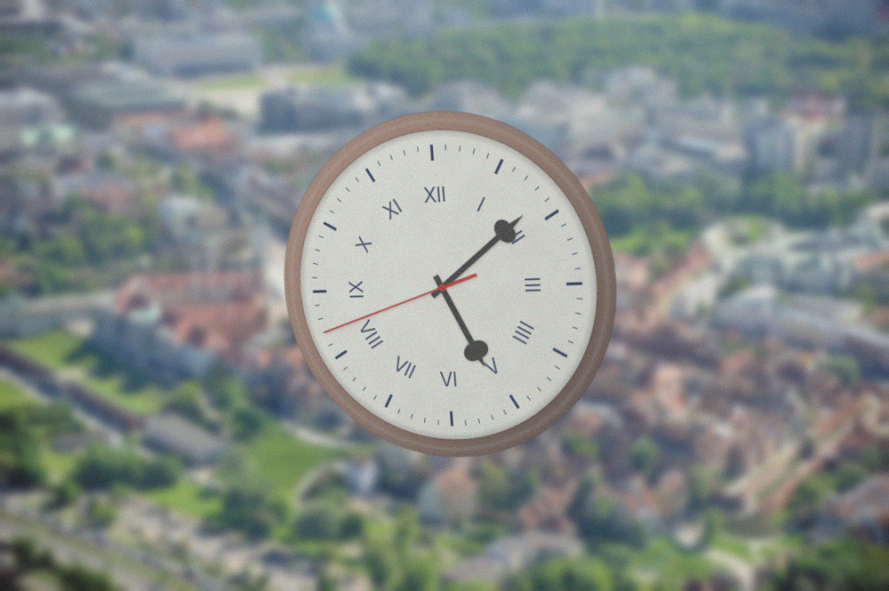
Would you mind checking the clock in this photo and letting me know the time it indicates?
5:08:42
